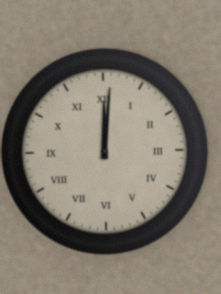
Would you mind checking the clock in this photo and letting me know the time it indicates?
12:01
